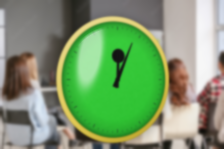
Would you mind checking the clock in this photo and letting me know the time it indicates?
12:04
